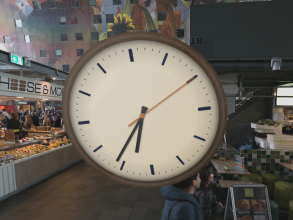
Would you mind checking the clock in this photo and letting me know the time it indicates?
6:36:10
